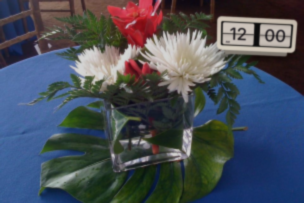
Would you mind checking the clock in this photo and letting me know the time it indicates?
12:00
